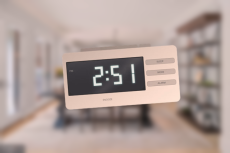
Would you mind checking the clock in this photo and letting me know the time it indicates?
2:51
